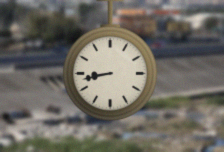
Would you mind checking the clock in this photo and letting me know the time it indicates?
8:43
